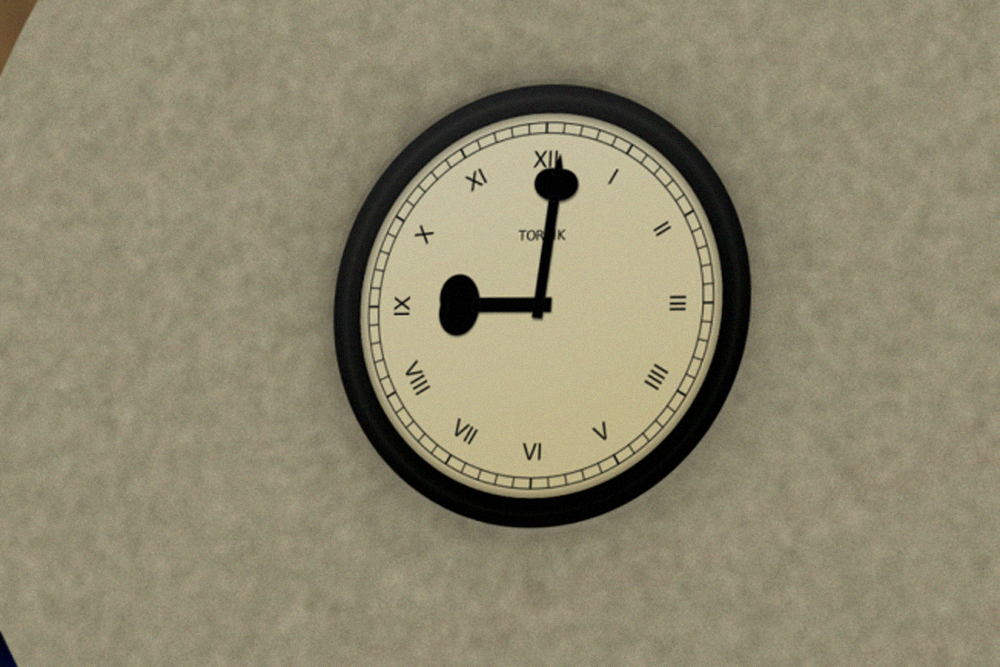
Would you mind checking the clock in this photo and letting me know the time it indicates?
9:01
